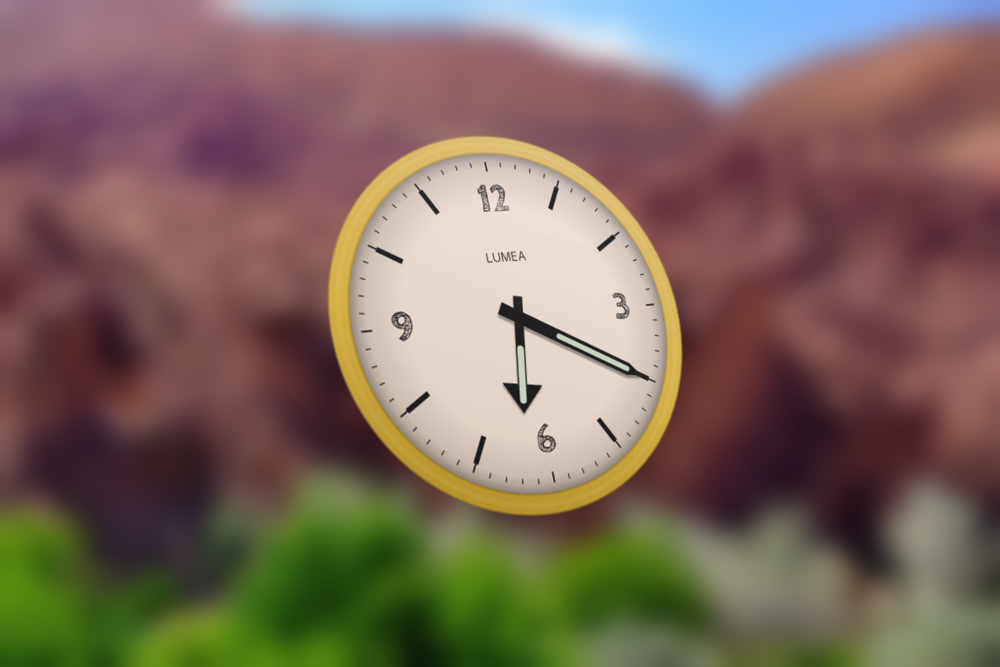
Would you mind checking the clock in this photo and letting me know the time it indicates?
6:20
